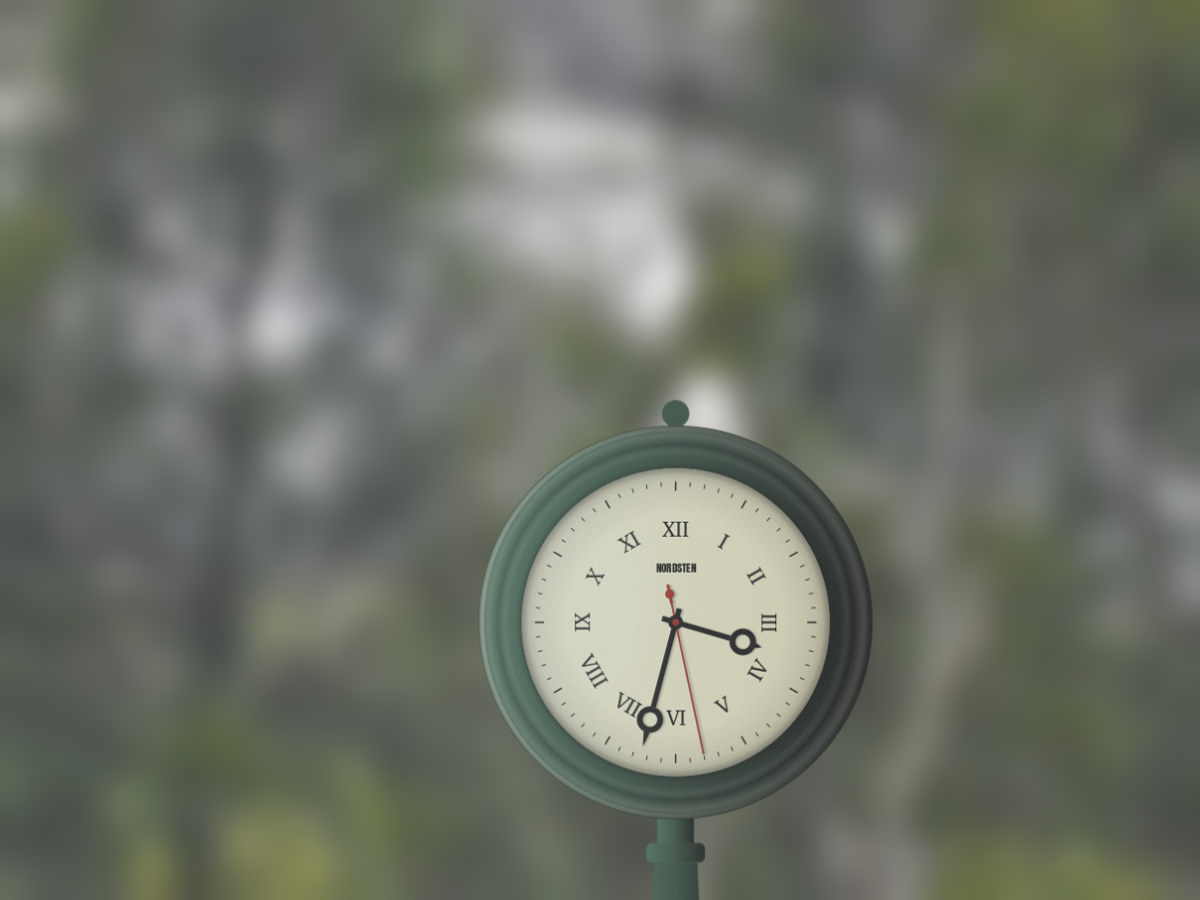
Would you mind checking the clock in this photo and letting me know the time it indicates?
3:32:28
